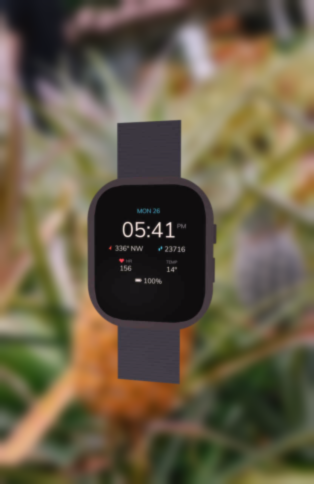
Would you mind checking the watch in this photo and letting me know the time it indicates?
5:41
